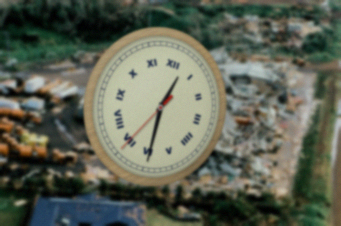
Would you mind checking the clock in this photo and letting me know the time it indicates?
12:29:35
